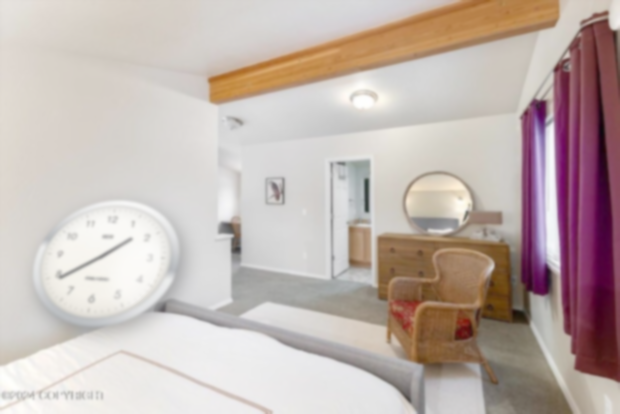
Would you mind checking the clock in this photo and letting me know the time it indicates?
1:39
